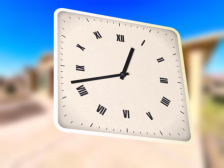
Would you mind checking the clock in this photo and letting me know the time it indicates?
12:42
